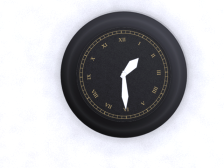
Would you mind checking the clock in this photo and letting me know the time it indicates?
1:30
